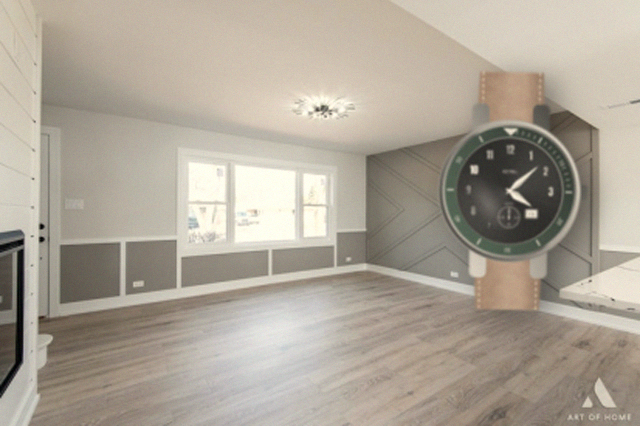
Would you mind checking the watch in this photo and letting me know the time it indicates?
4:08
